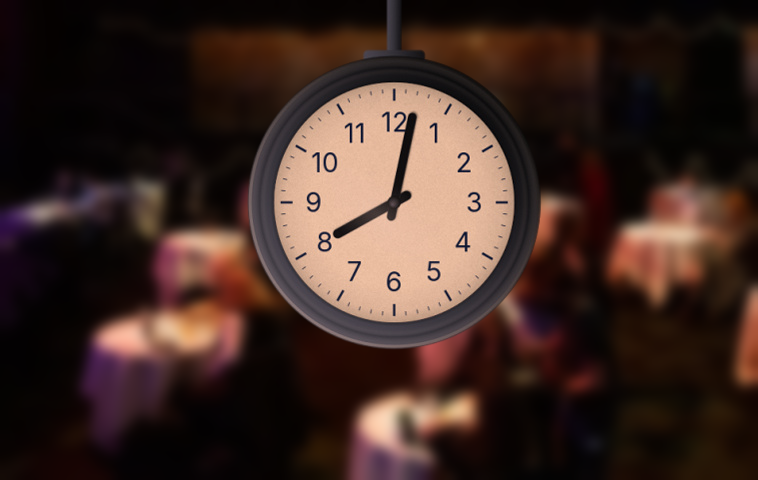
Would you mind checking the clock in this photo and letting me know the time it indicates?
8:02
